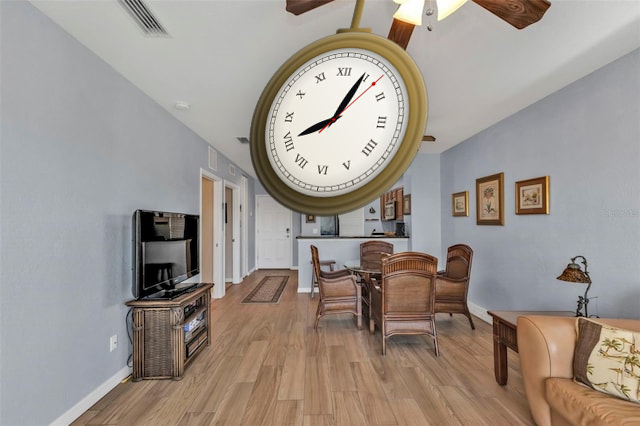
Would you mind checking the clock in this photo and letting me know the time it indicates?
8:04:07
